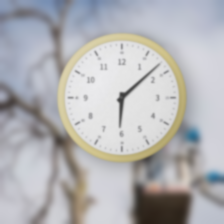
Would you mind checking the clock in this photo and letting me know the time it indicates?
6:08
